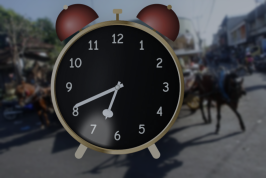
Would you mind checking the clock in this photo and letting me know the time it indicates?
6:41
